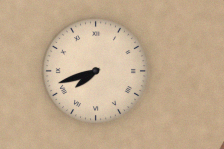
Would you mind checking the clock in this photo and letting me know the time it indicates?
7:42
